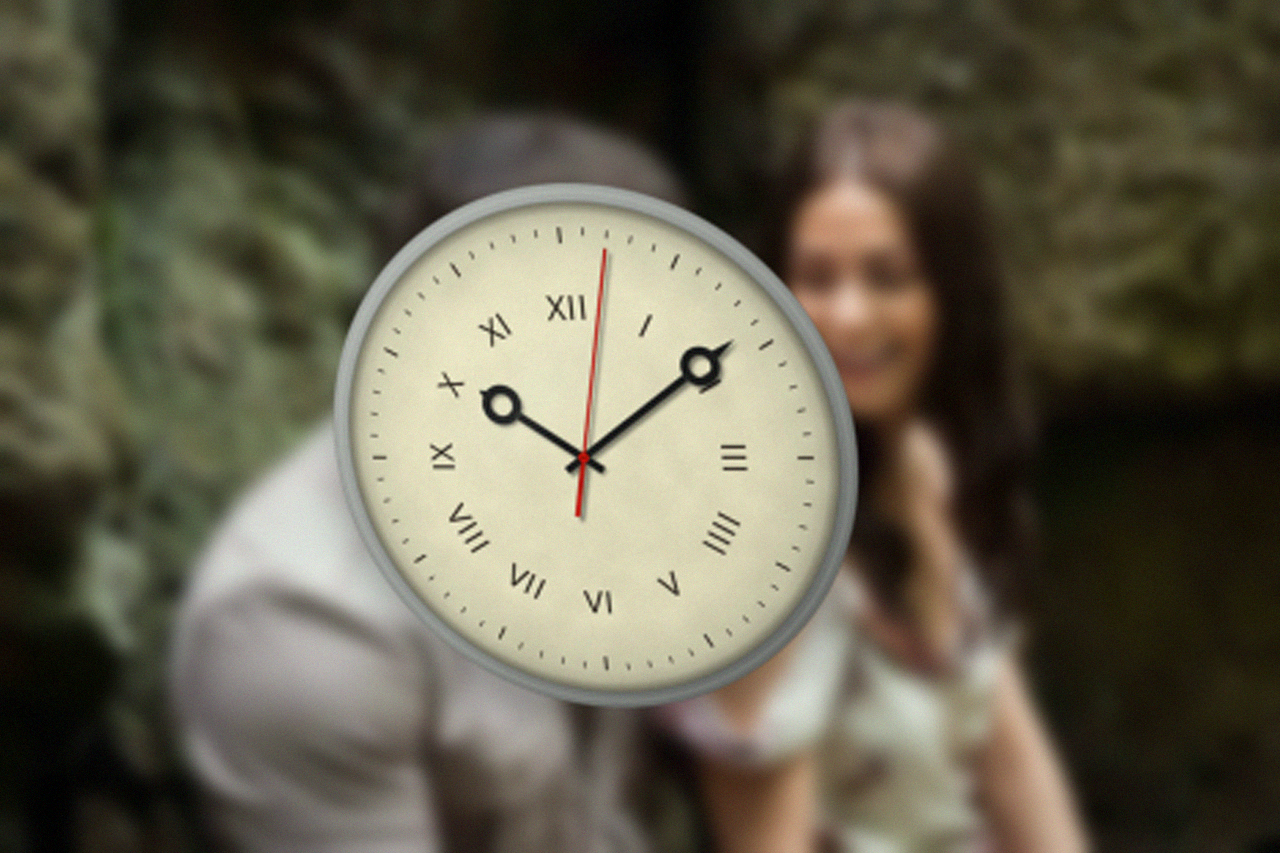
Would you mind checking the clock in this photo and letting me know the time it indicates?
10:09:02
